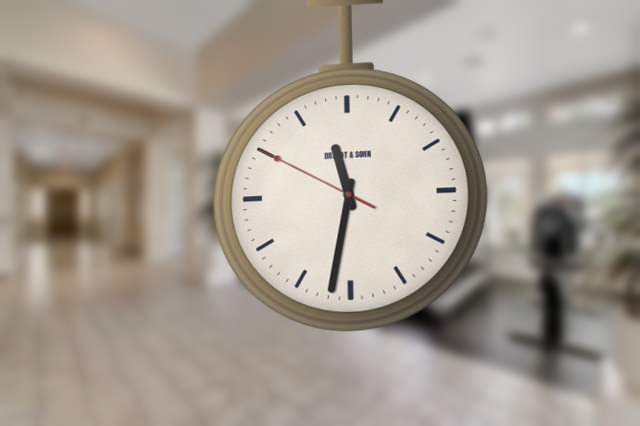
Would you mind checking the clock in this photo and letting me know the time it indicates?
11:31:50
